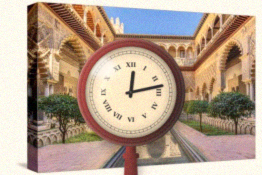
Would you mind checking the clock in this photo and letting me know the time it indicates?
12:13
